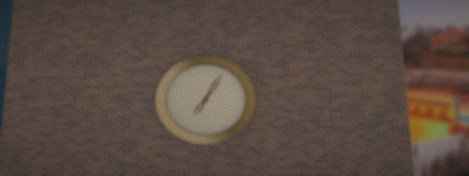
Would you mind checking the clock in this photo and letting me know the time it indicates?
7:05
